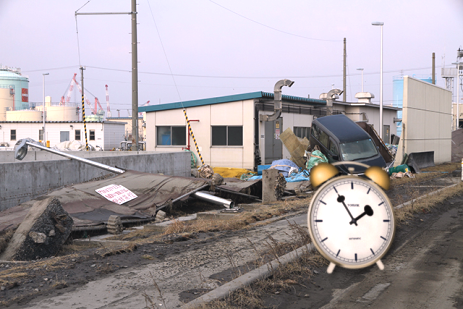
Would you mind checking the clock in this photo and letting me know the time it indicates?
1:55
